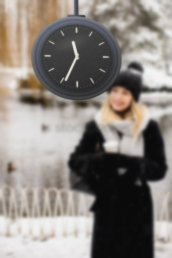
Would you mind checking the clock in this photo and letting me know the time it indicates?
11:34
